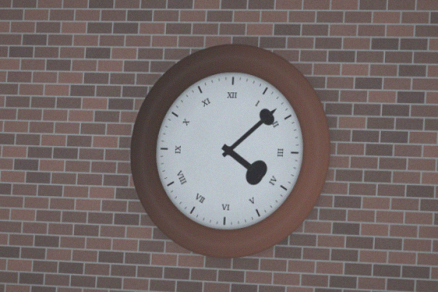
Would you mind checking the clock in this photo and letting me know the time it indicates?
4:08
